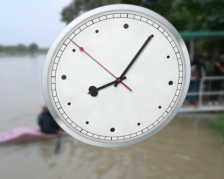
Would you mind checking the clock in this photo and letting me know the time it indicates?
8:04:51
